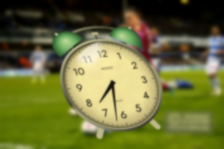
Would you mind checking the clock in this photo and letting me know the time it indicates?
7:32
